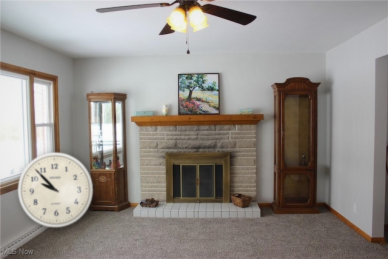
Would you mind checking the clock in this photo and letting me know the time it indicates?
9:53
